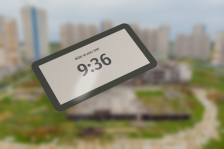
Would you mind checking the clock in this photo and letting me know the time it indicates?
9:36
